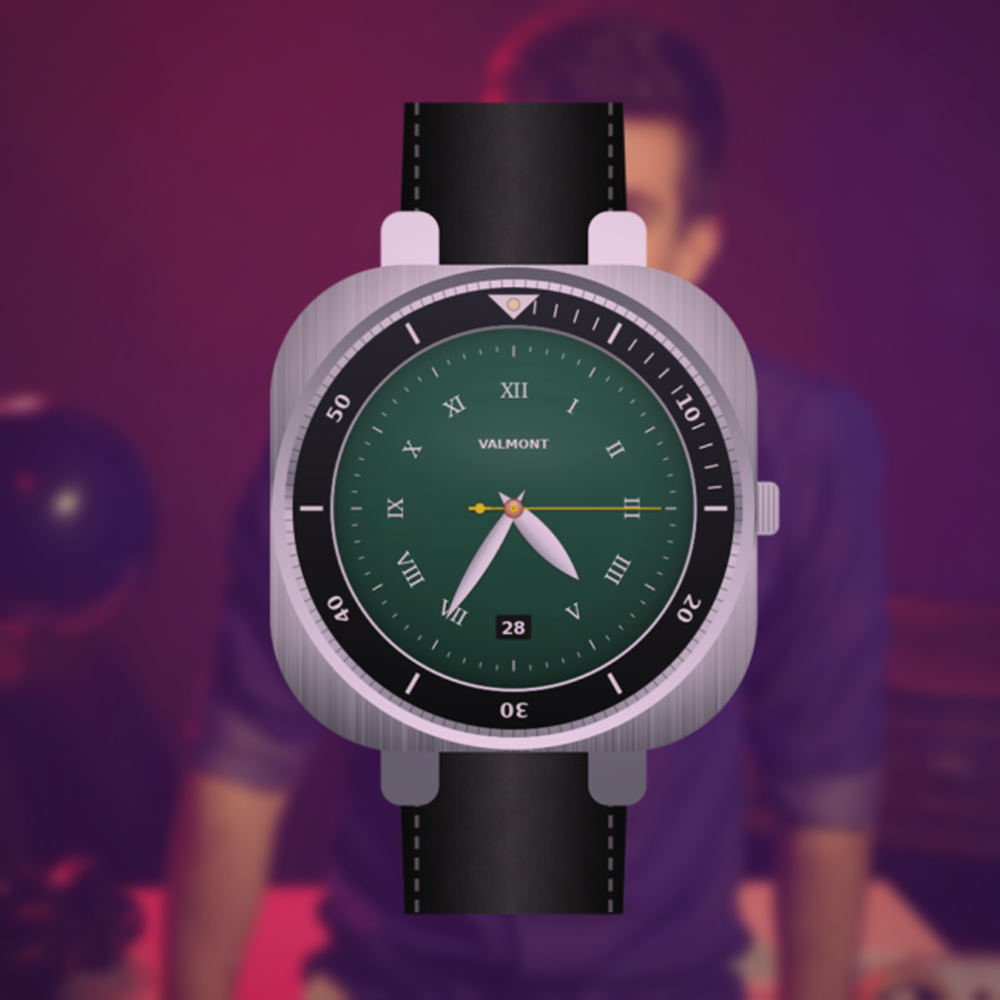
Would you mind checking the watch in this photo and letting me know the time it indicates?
4:35:15
